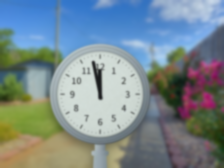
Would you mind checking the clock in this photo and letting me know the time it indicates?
11:58
